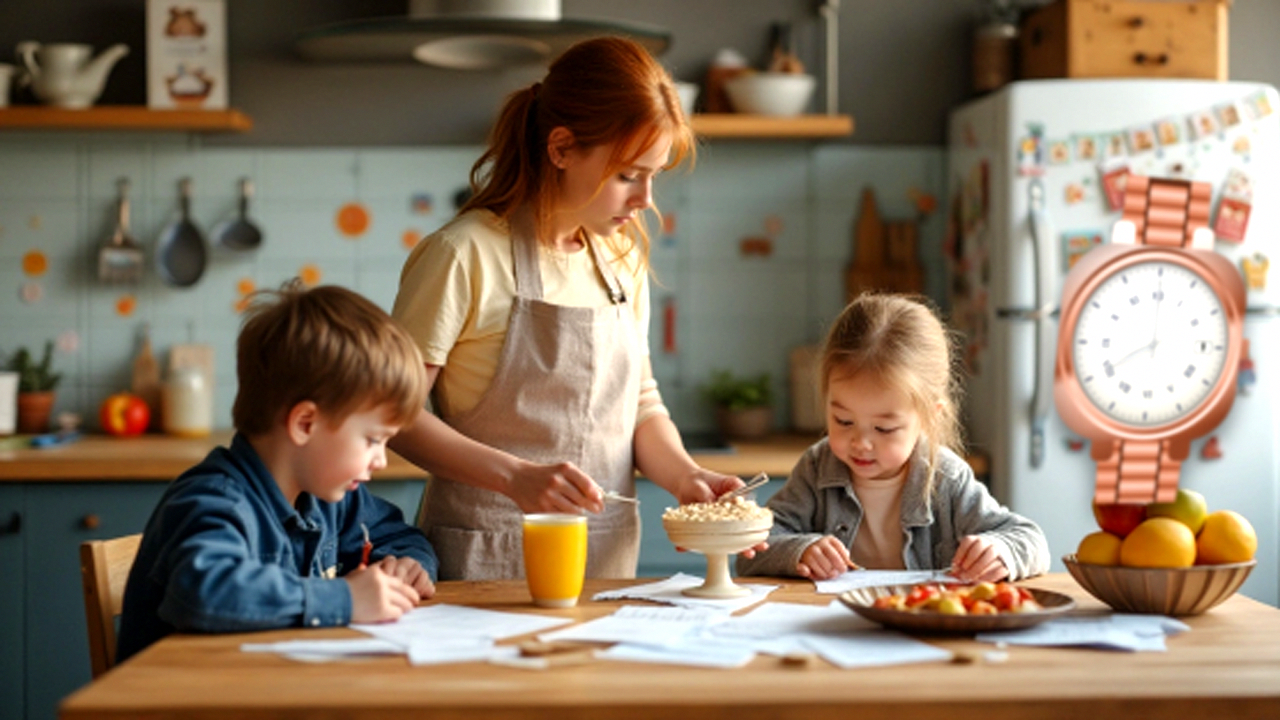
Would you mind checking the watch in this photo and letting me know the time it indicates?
8:00
